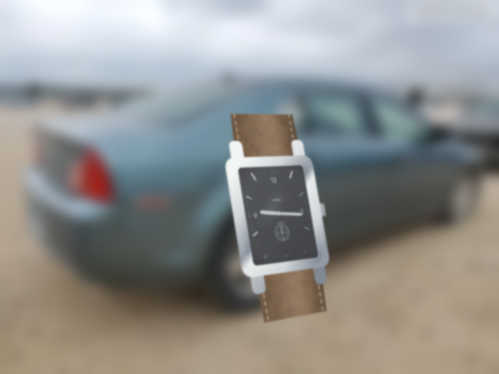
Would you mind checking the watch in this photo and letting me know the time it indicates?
9:16
